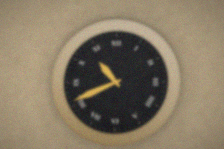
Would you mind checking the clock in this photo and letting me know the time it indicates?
10:41
